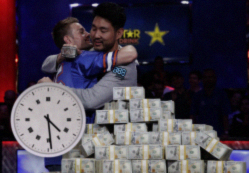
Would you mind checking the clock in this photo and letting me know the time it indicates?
4:29
